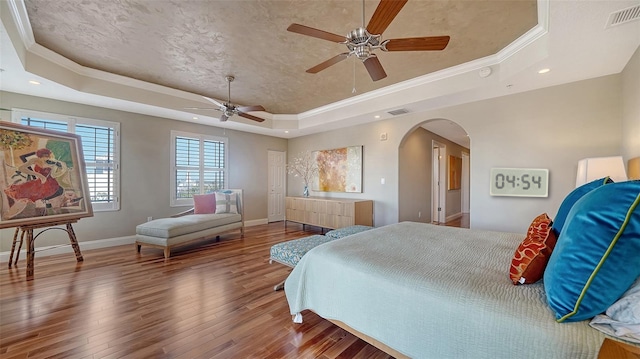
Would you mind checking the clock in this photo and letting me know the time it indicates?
4:54
